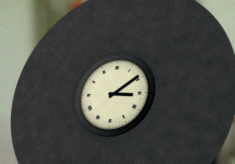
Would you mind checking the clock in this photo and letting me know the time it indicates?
3:09
